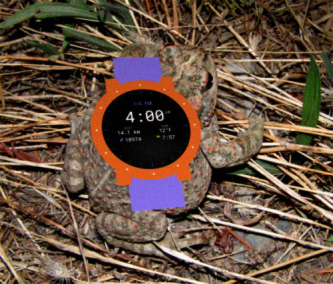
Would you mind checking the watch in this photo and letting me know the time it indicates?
4:00
